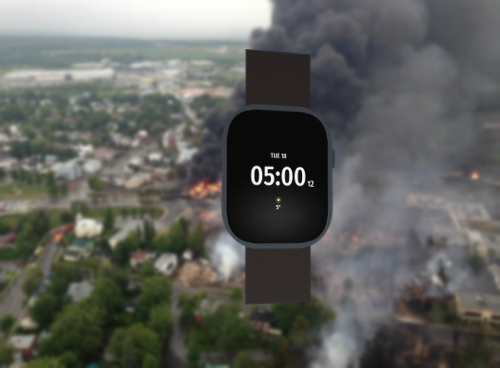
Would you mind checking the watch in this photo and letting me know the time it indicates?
5:00:12
